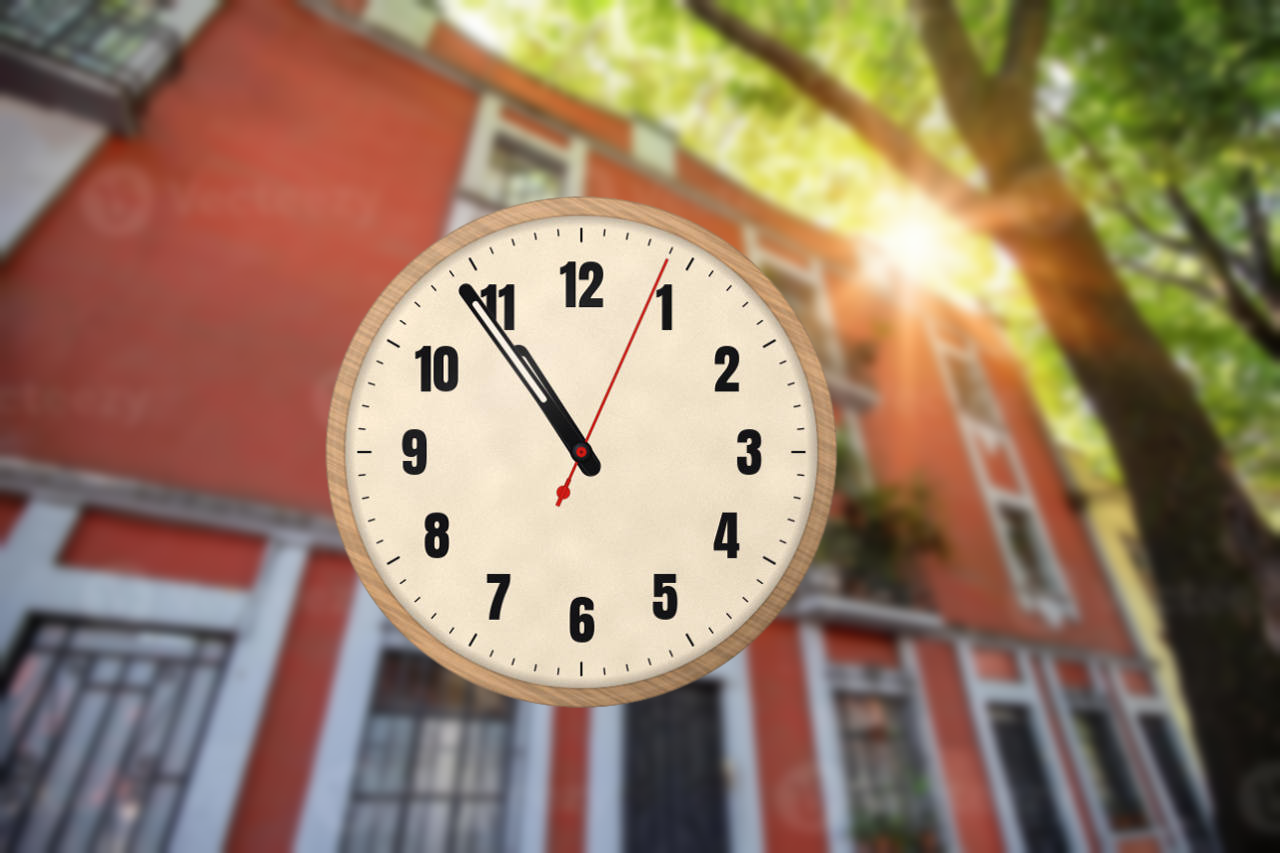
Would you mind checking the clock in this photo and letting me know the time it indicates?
10:54:04
